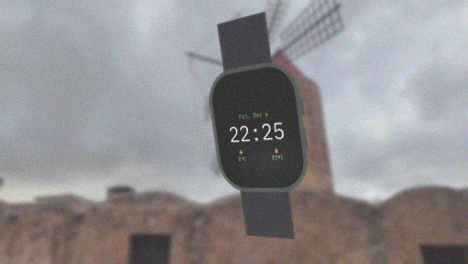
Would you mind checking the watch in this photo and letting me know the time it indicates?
22:25
